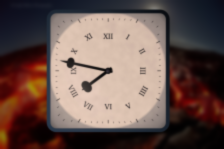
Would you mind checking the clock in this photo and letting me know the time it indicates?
7:47
